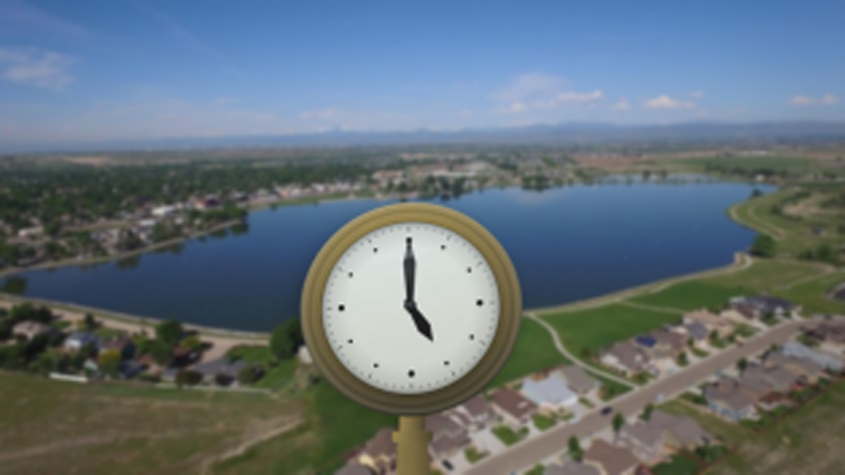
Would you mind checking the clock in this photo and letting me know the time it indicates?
5:00
